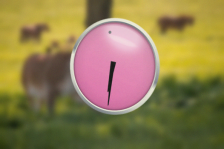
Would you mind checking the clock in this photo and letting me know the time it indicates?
6:32
